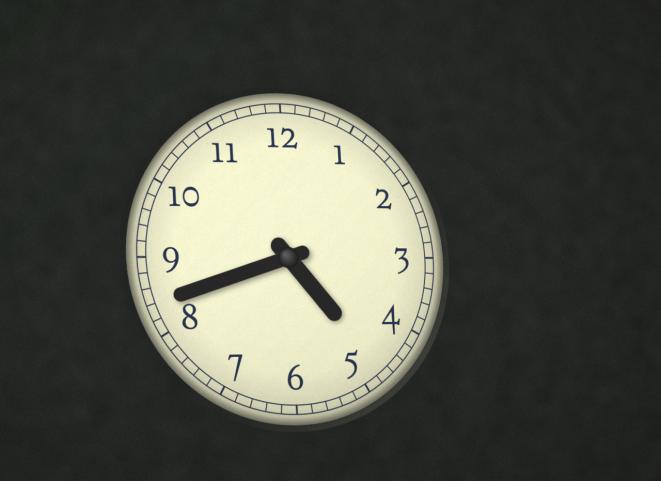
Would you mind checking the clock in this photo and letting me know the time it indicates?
4:42
